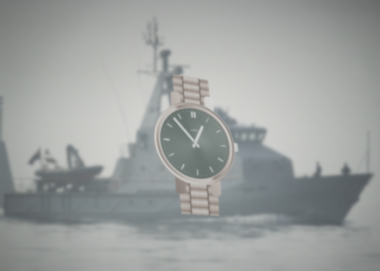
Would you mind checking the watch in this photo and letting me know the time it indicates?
12:53
